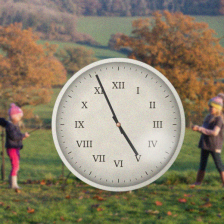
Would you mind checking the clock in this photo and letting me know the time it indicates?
4:56
